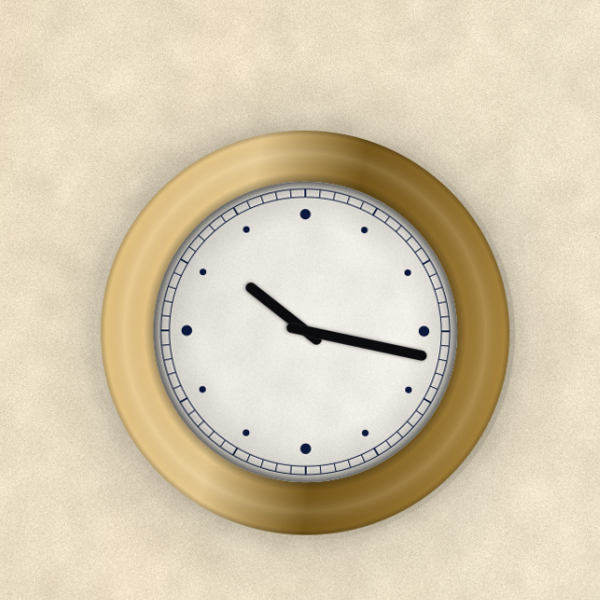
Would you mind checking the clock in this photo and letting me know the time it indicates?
10:17
